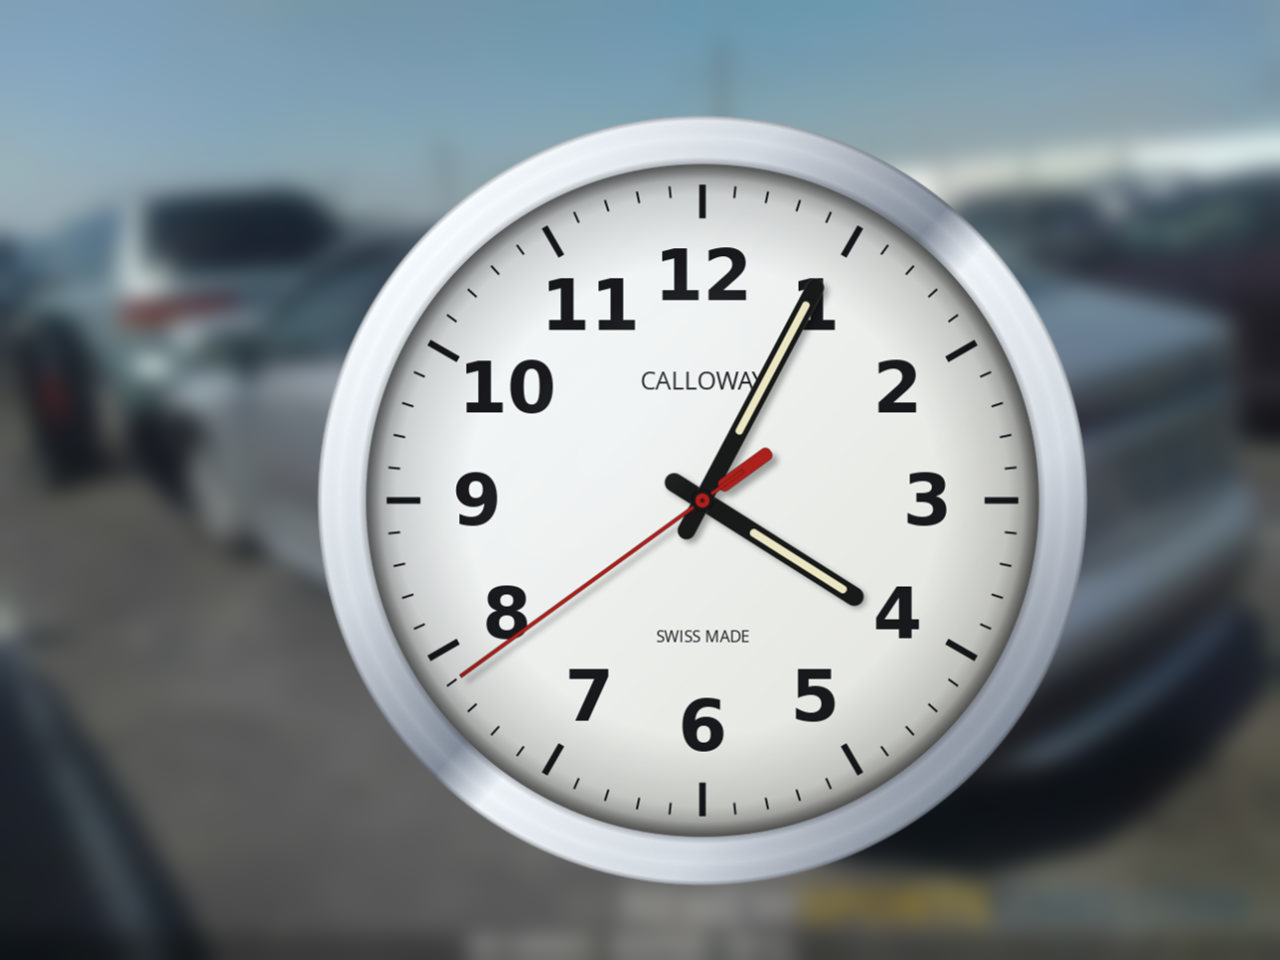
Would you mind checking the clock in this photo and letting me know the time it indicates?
4:04:39
